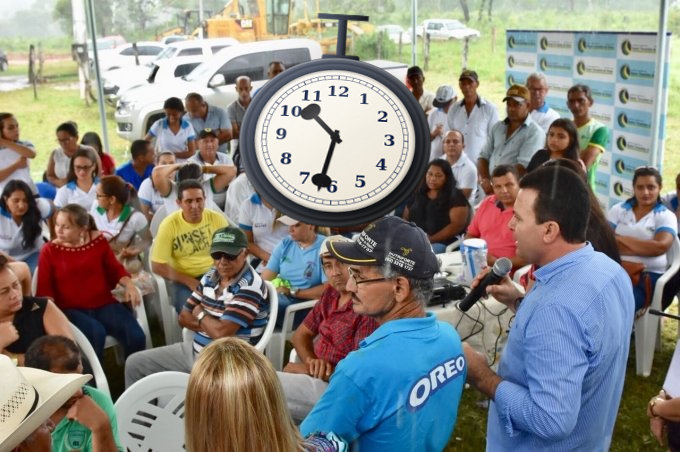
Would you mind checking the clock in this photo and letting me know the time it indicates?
10:32
